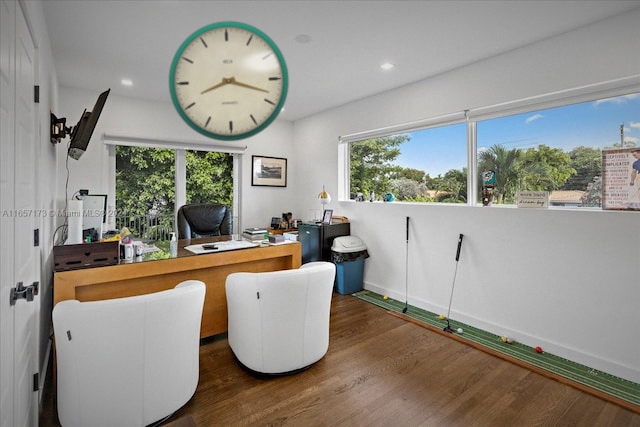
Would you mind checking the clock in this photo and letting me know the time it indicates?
8:18
